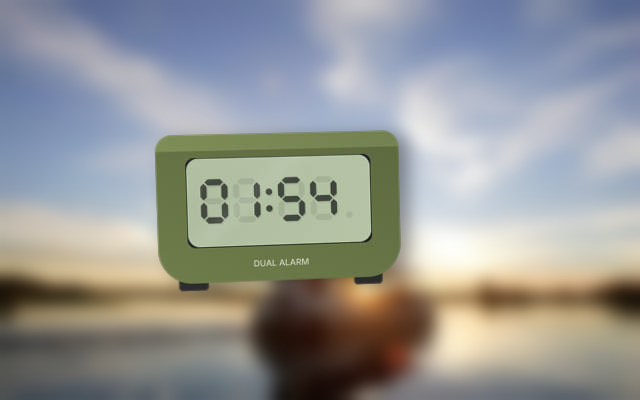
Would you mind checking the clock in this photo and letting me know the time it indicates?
1:54
